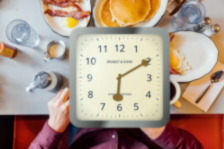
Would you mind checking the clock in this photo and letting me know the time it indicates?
6:10
